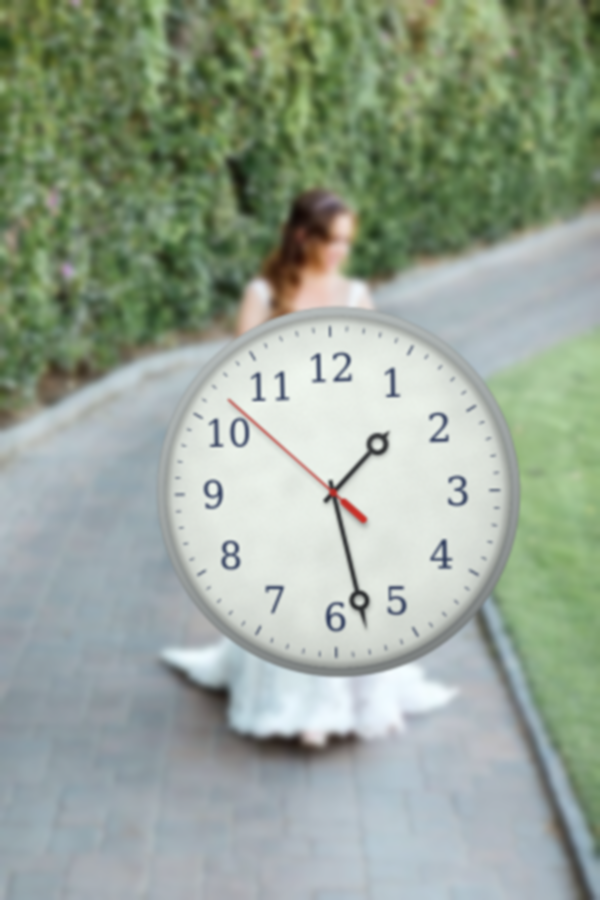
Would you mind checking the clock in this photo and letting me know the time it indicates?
1:27:52
